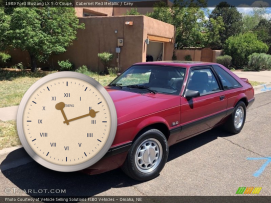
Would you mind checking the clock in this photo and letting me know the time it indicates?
11:12
